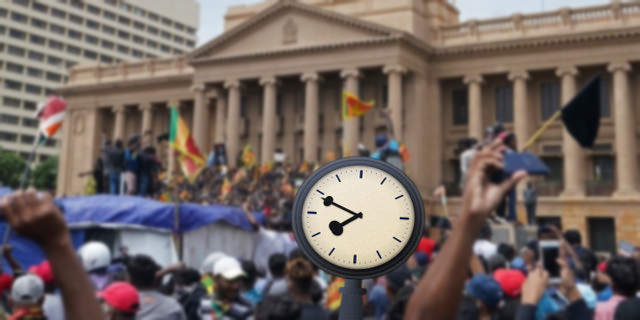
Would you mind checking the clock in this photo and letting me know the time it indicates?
7:49
